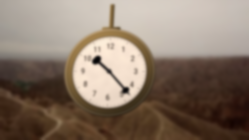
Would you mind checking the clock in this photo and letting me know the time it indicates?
10:23
